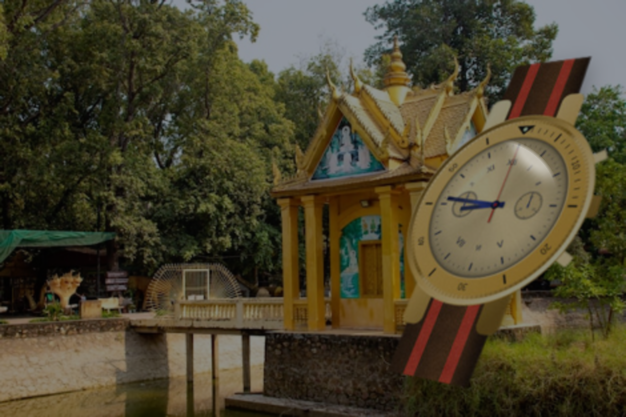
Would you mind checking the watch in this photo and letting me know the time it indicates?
8:46
